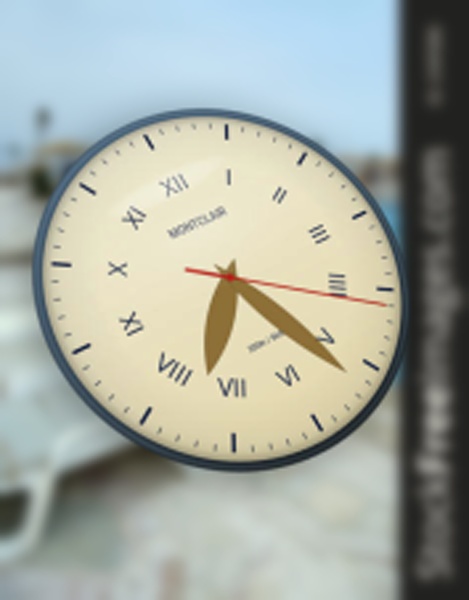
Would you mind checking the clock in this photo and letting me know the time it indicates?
7:26:21
